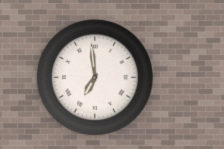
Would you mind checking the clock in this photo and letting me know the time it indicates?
6:59
